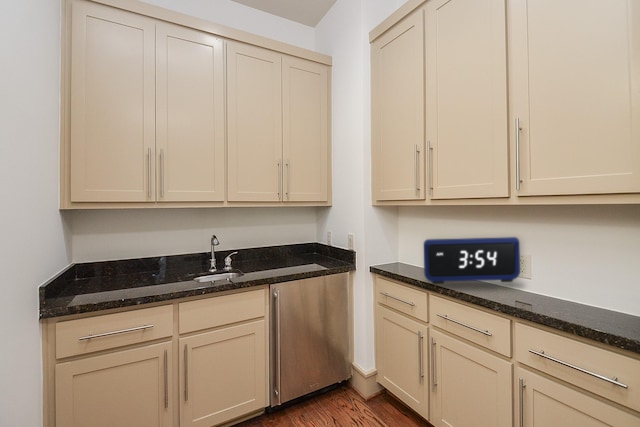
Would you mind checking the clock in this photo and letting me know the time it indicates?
3:54
